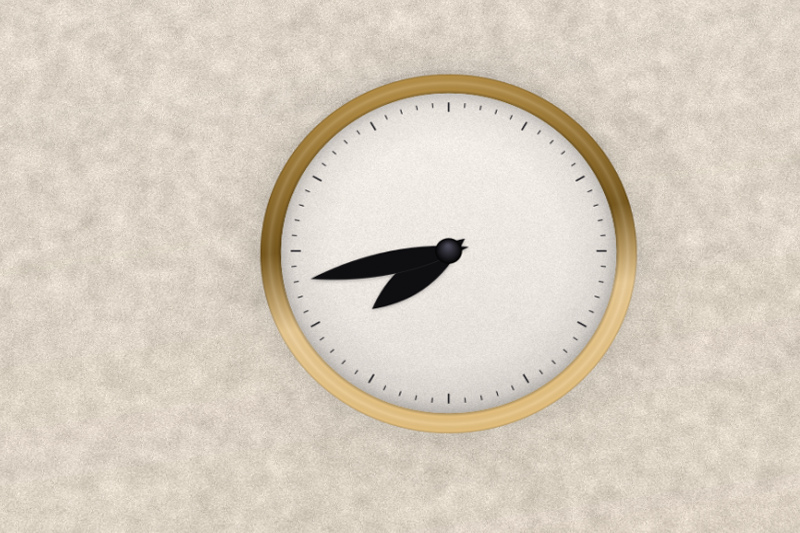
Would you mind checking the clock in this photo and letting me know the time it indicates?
7:43
